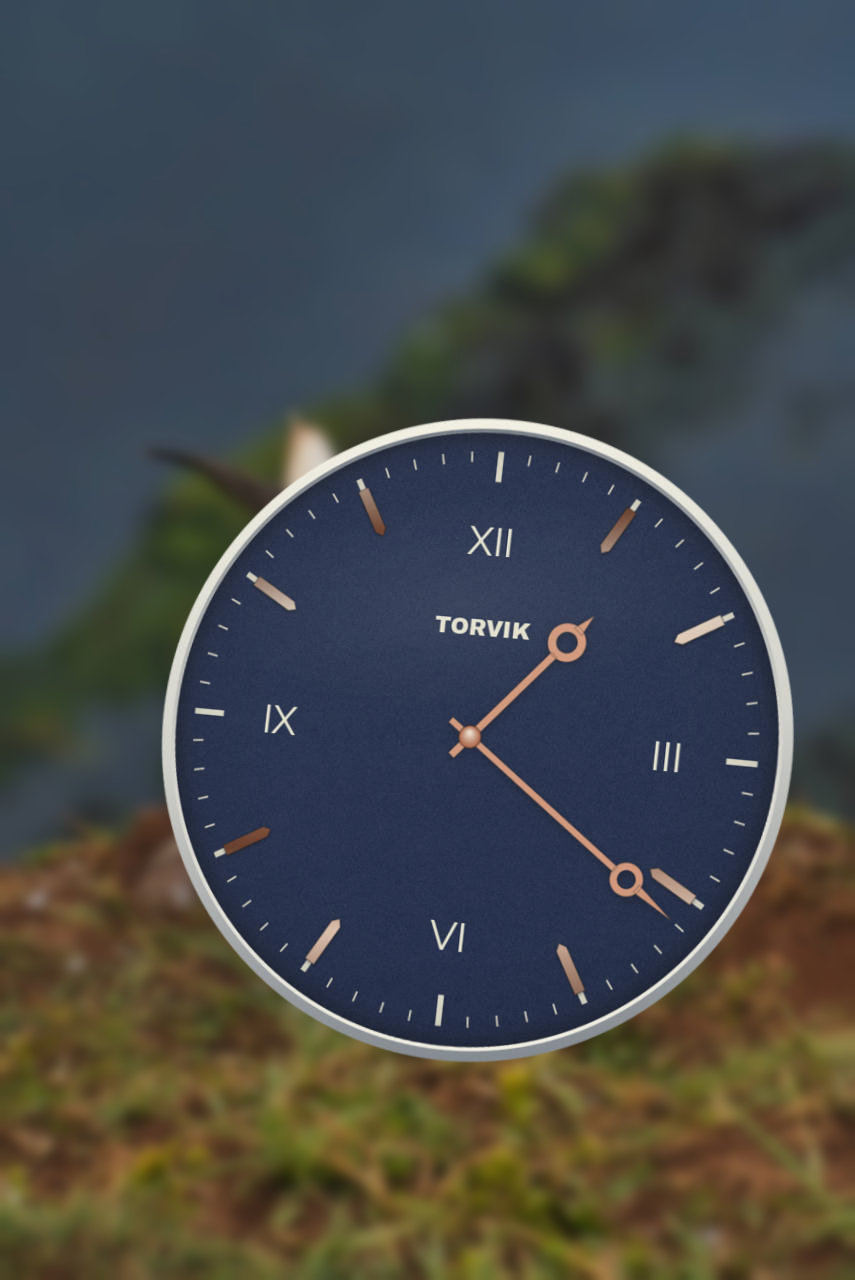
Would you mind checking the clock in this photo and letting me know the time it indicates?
1:21
